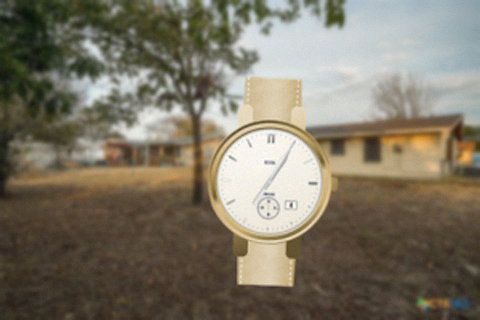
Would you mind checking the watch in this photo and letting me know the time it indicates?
7:05
